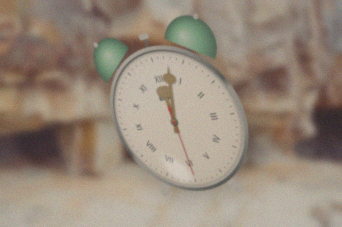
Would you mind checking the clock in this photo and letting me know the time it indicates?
12:02:30
